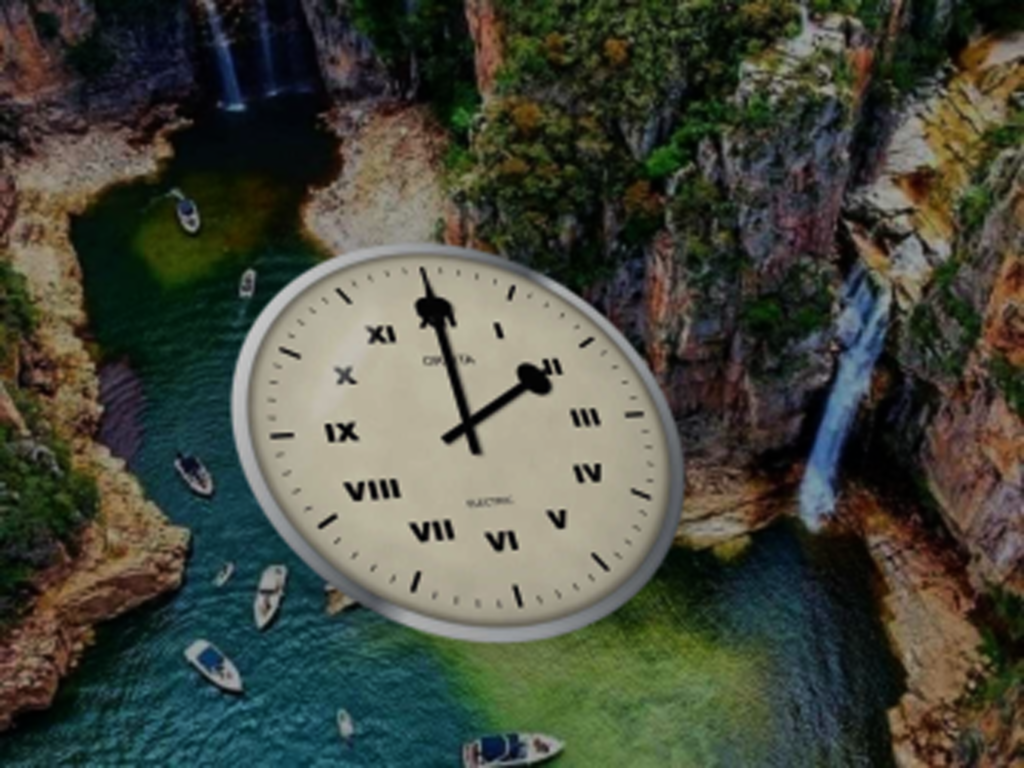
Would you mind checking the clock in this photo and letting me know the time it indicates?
2:00
